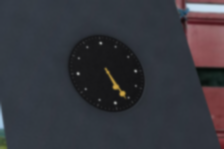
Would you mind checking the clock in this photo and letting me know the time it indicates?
5:26
